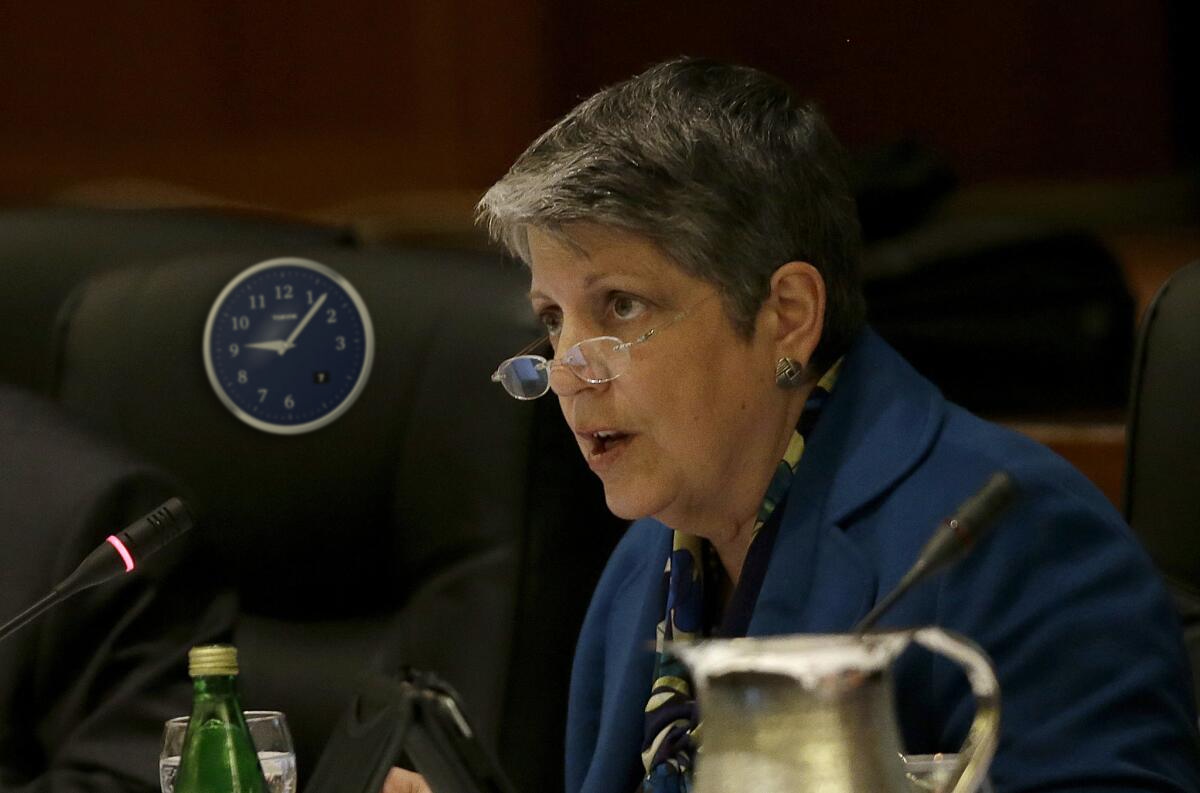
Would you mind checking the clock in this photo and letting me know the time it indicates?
9:07
